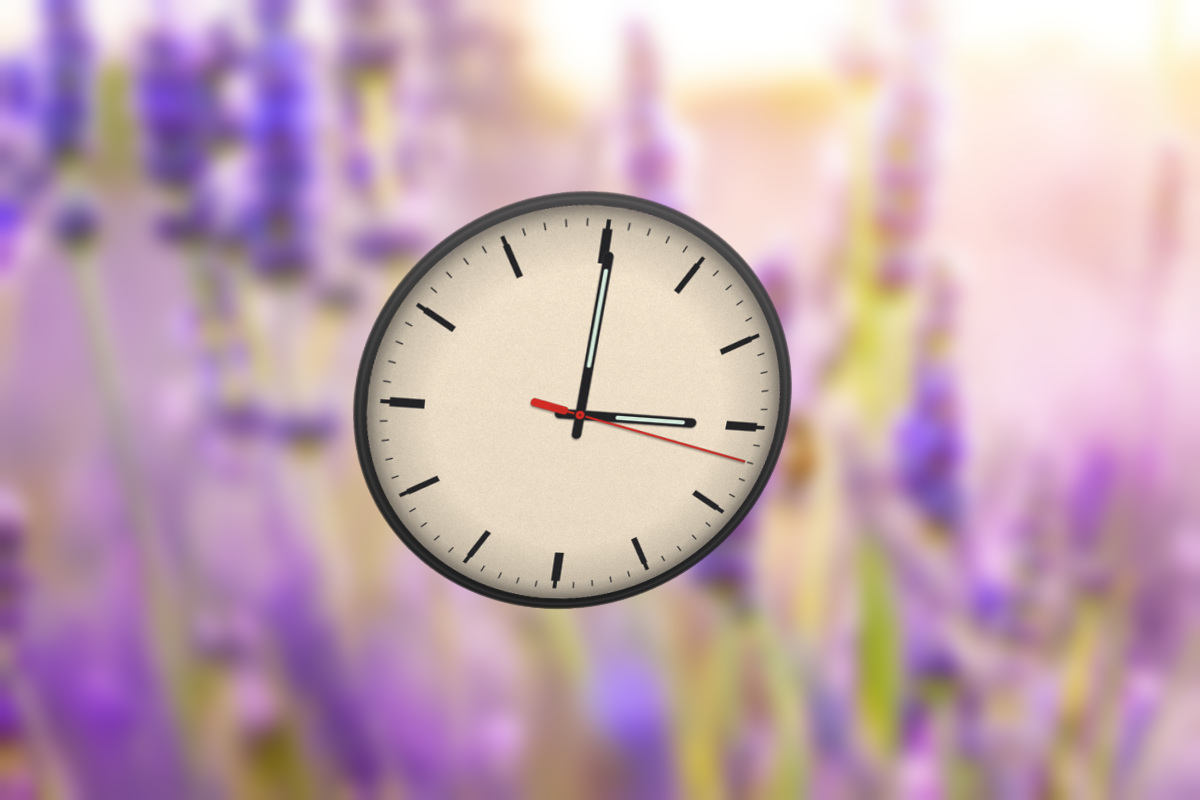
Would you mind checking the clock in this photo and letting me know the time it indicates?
3:00:17
